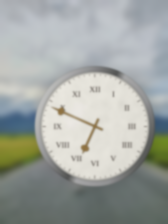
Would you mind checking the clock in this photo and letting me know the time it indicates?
6:49
